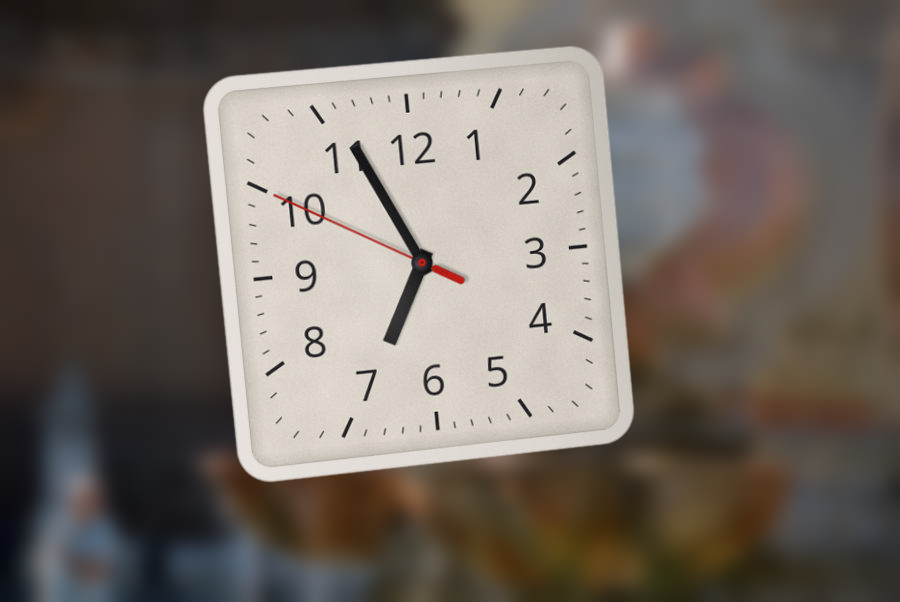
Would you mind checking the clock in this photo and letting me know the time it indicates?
6:55:50
